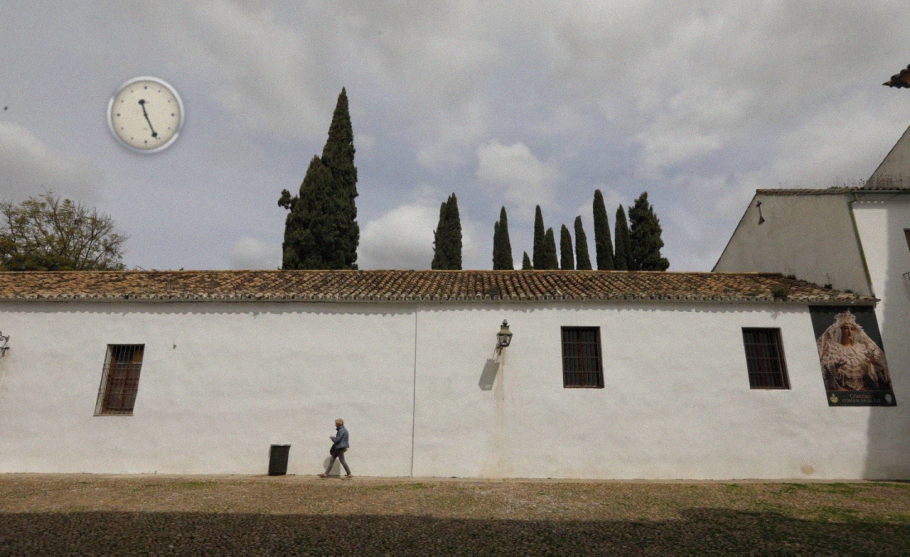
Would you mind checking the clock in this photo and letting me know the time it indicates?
11:26
